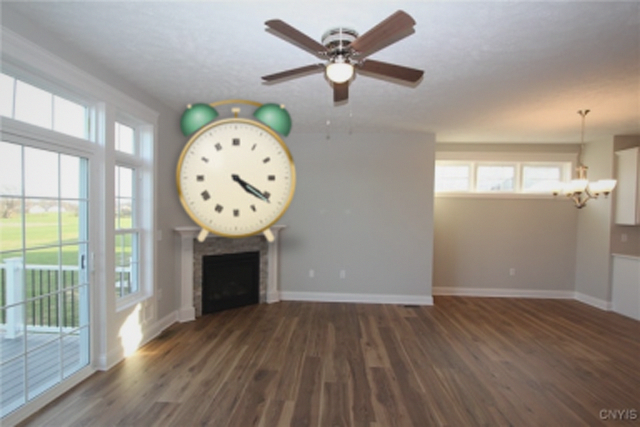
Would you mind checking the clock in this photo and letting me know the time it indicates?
4:21
